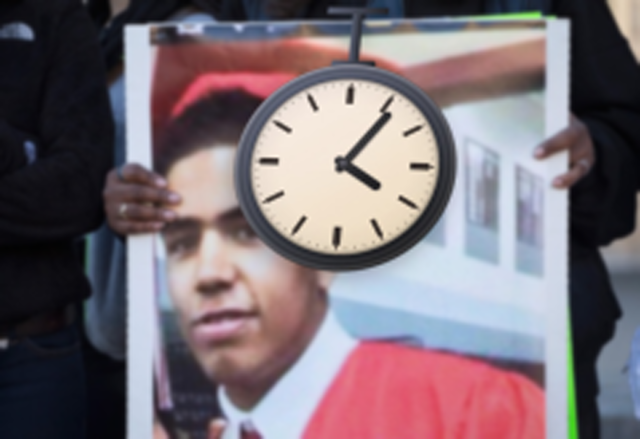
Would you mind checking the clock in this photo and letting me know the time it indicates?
4:06
